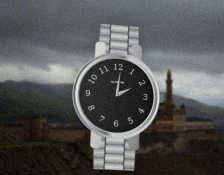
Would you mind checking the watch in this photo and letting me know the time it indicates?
2:01
